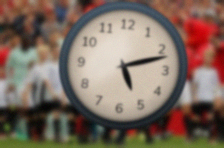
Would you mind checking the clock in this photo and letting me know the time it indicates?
5:12
